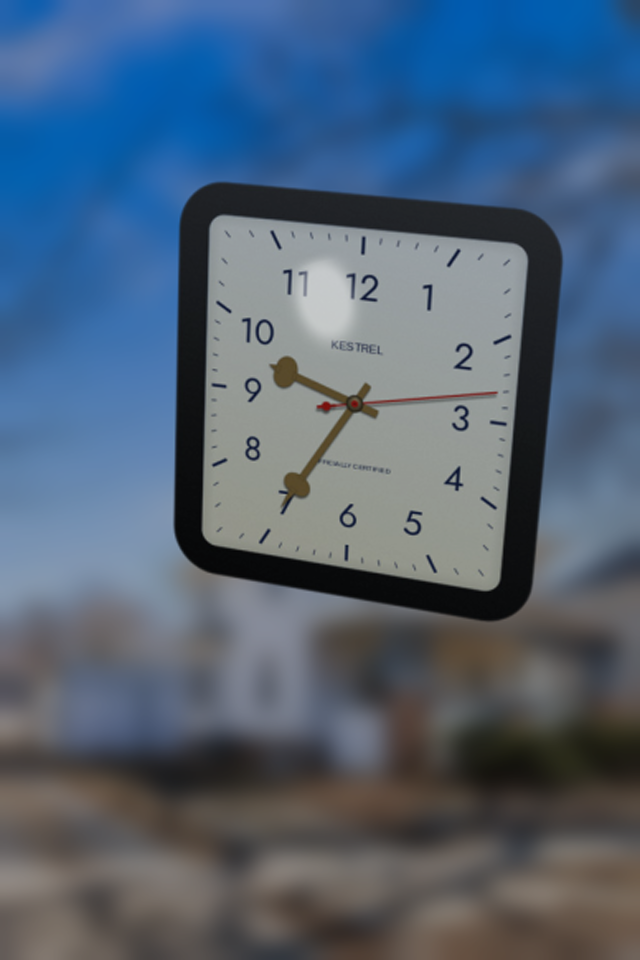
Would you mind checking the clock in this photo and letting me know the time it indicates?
9:35:13
